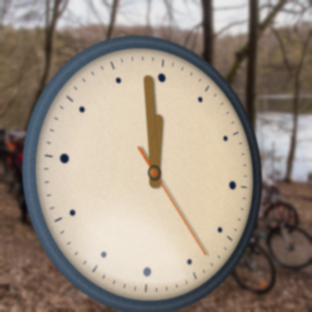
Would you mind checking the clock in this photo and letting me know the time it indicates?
11:58:23
